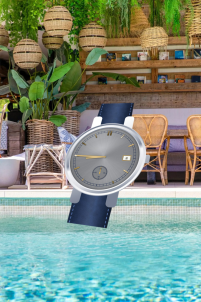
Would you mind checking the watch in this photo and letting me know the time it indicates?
8:45
